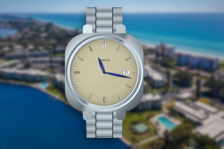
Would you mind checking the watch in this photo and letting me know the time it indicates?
11:17
